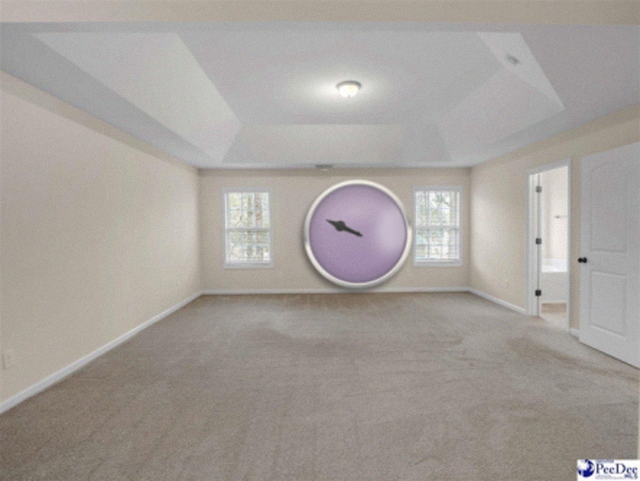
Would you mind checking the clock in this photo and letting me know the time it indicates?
9:49
